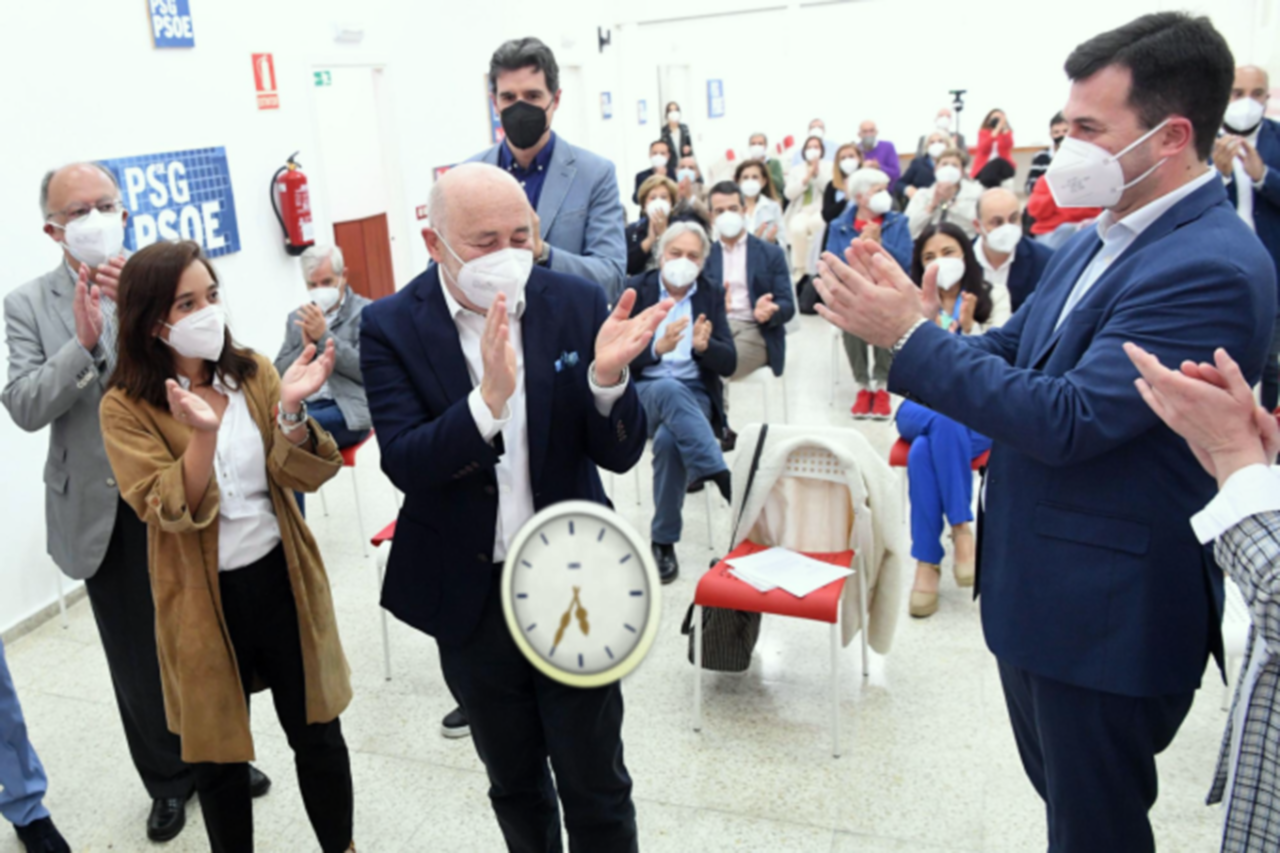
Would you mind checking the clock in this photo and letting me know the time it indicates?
5:35
